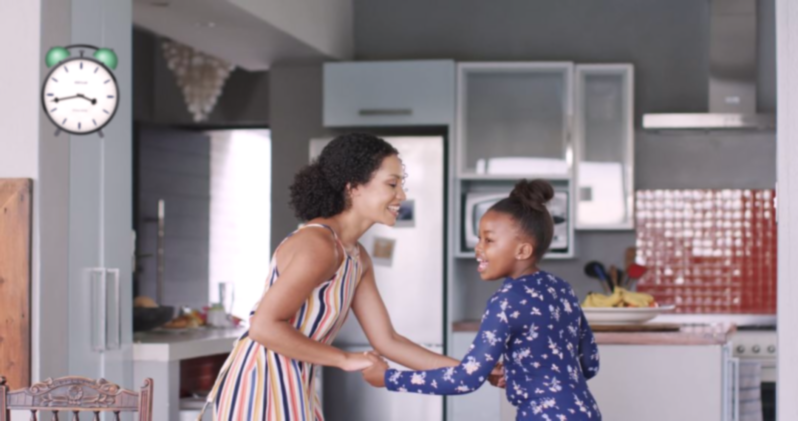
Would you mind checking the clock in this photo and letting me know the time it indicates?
3:43
